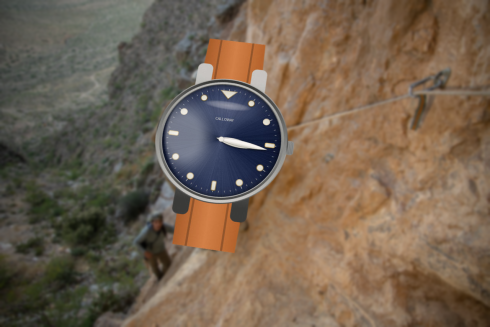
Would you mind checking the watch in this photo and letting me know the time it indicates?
3:16
